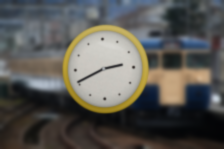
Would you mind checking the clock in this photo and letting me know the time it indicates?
2:41
